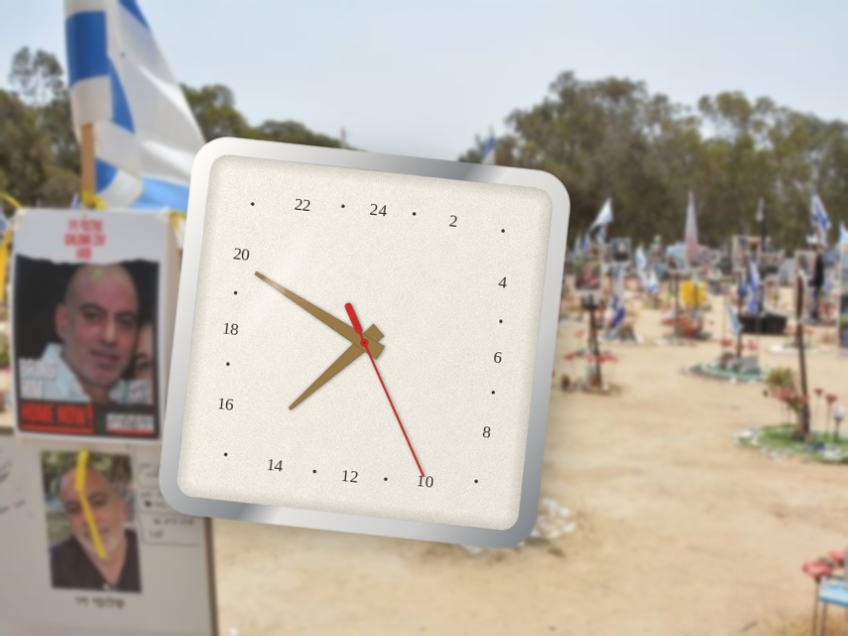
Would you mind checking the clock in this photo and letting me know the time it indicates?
14:49:25
